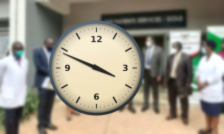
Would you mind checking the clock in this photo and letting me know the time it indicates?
3:49
